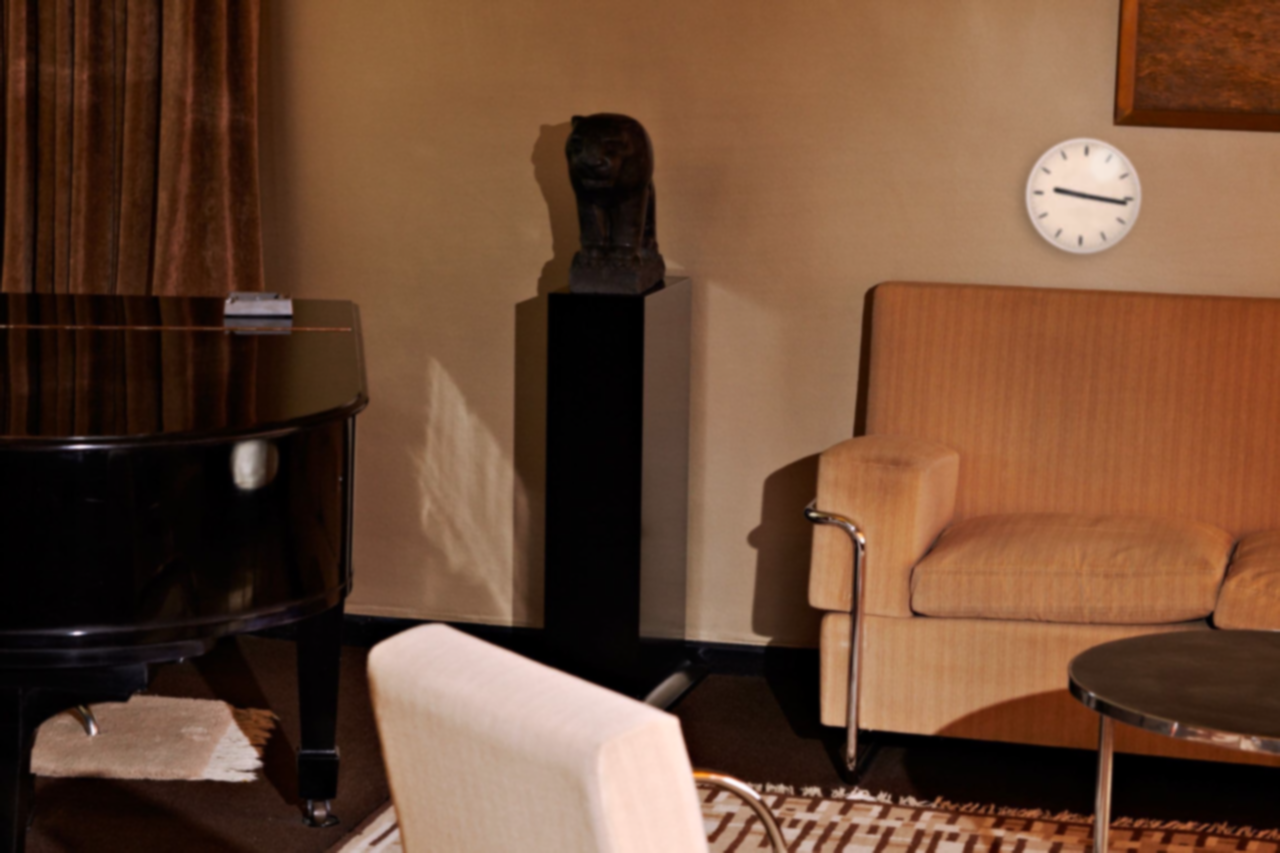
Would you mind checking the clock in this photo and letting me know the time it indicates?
9:16
